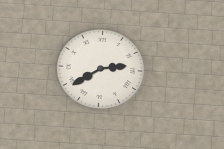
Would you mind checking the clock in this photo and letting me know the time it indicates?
2:39
